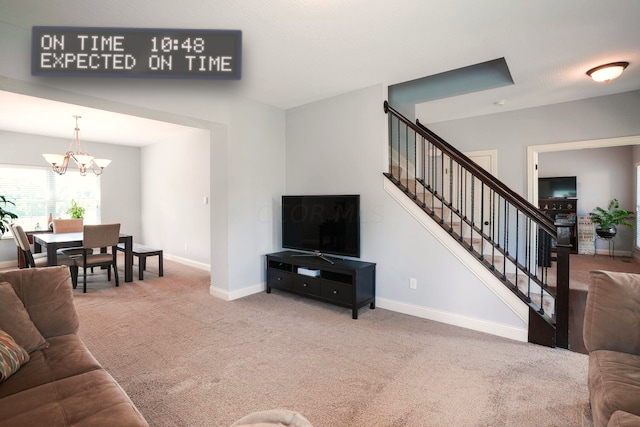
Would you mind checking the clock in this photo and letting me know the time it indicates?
10:48
